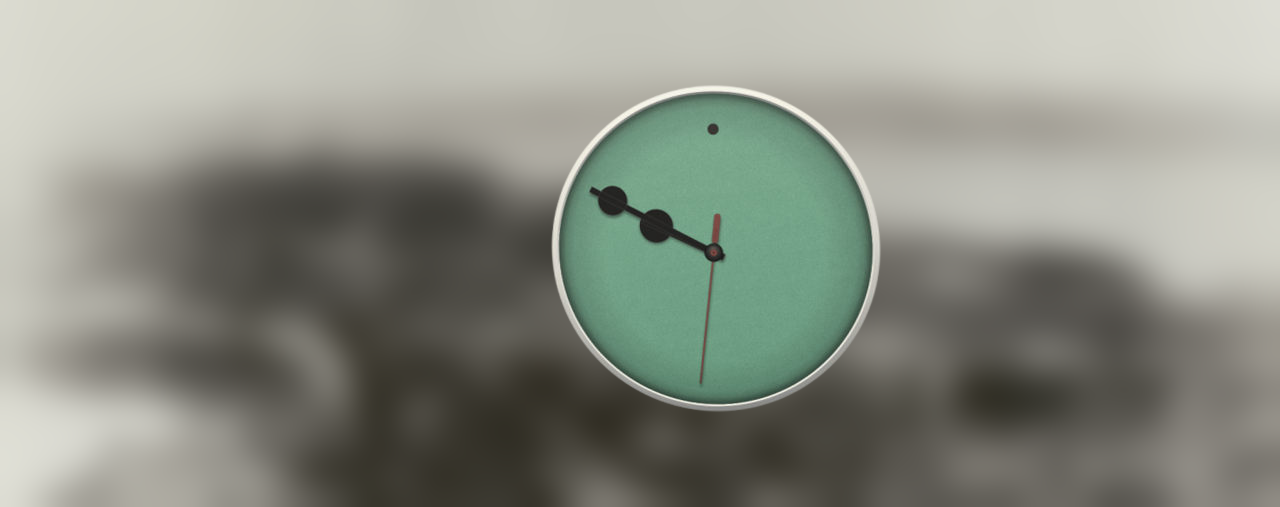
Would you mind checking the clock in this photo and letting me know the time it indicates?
9:49:31
